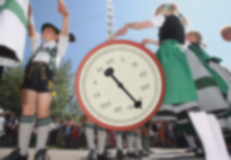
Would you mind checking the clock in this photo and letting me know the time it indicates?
11:27
